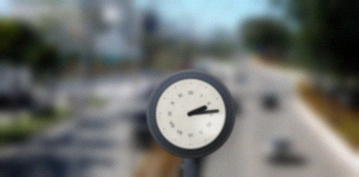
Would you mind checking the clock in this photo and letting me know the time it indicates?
2:14
